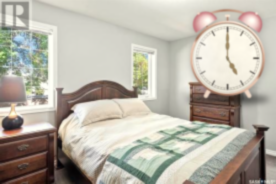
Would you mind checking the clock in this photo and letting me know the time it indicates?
5:00
